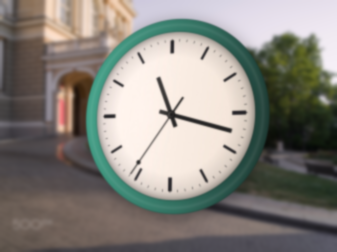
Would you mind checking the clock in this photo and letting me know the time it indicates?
11:17:36
